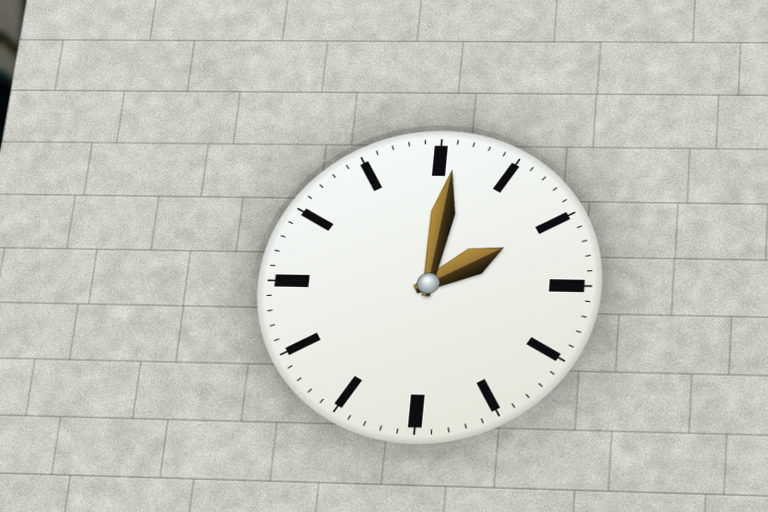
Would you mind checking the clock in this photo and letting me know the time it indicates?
2:01
